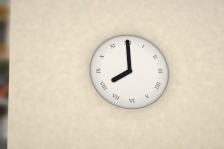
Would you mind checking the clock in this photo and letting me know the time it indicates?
8:00
